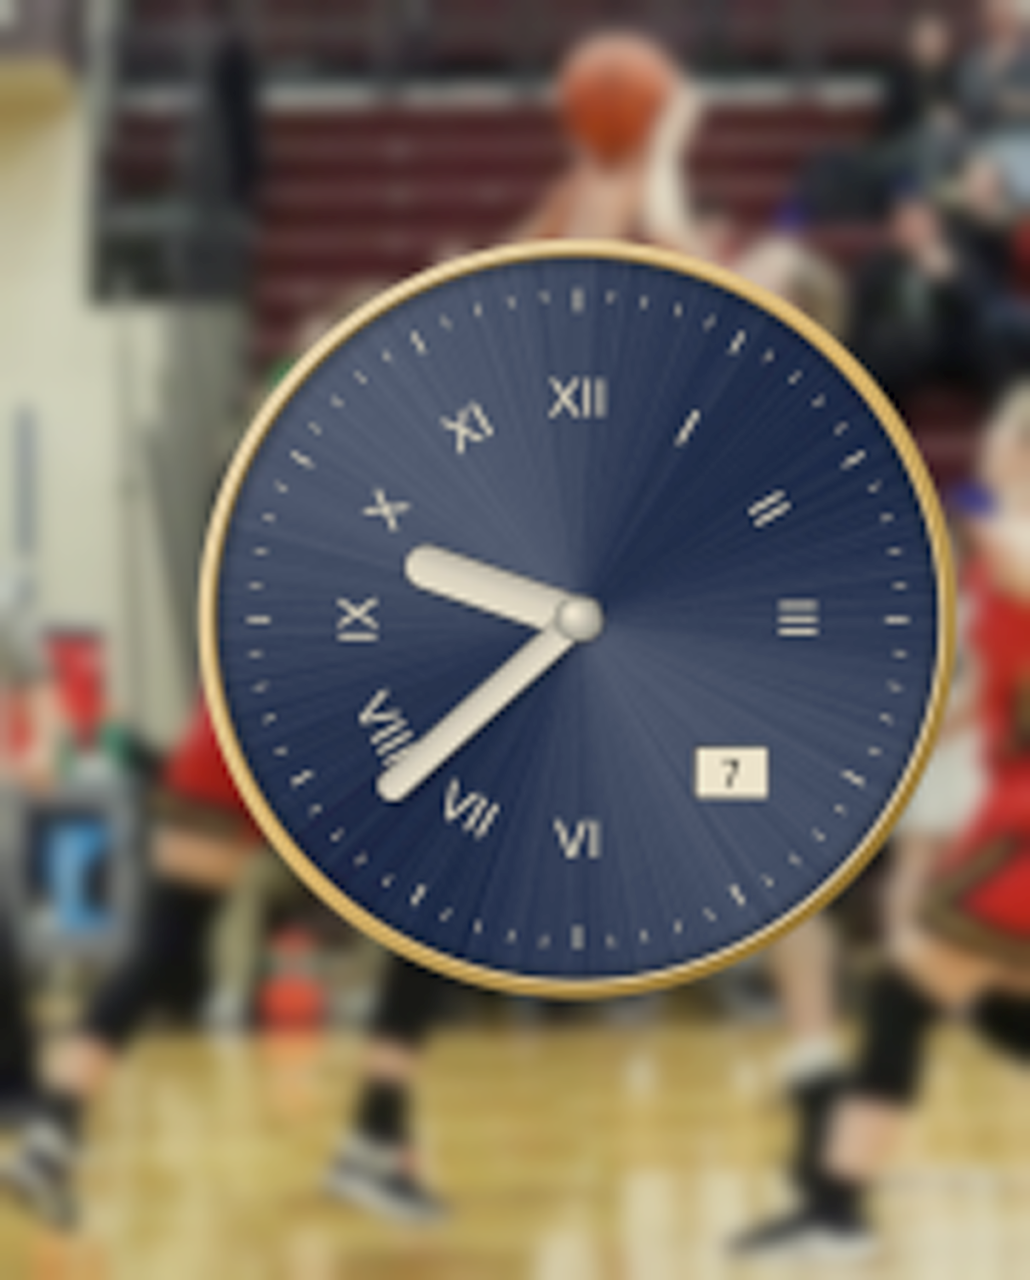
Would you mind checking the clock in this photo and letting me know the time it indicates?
9:38
